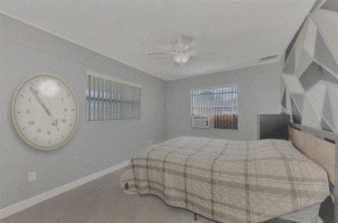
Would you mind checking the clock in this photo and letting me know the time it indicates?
4:54
